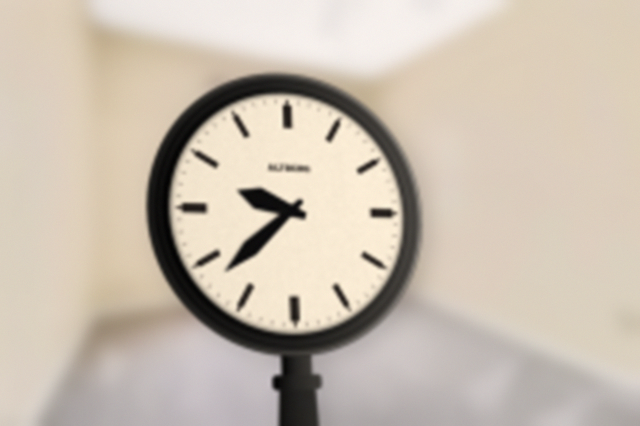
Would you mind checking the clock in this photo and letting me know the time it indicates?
9:38
